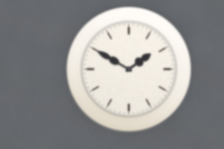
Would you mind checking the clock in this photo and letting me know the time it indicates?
1:50
